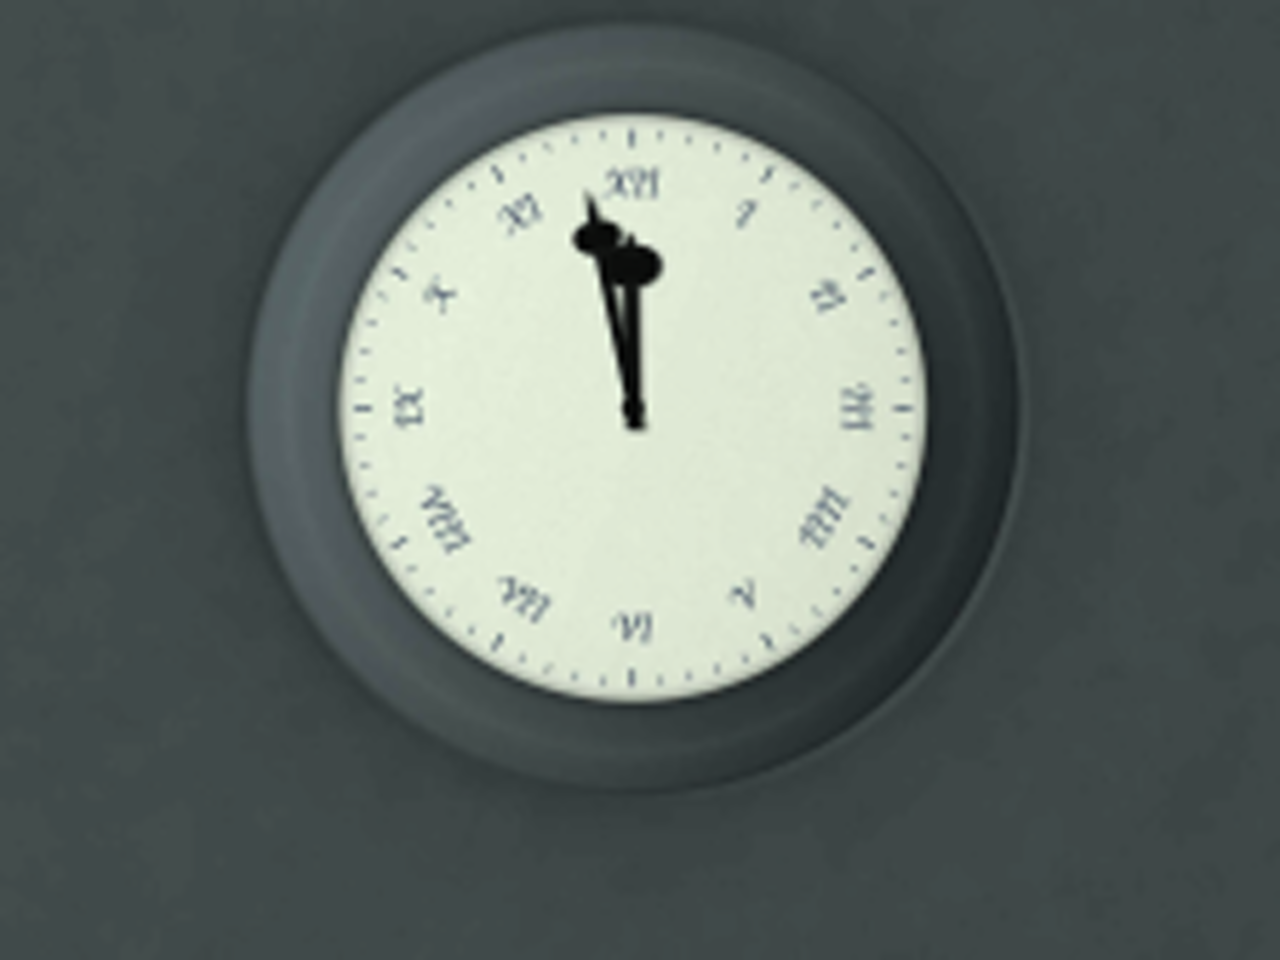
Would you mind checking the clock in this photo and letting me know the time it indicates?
11:58
